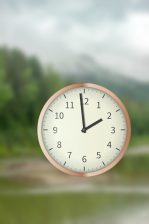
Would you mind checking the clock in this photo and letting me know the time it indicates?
1:59
